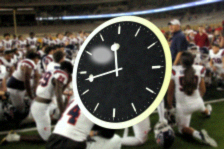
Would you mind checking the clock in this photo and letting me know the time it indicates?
11:43
